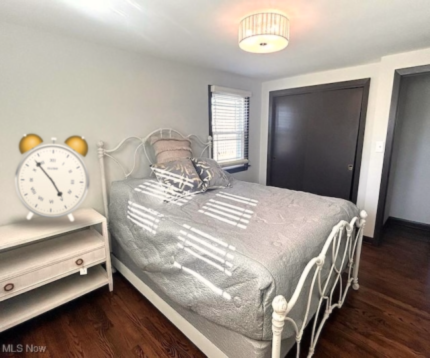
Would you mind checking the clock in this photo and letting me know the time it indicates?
4:53
